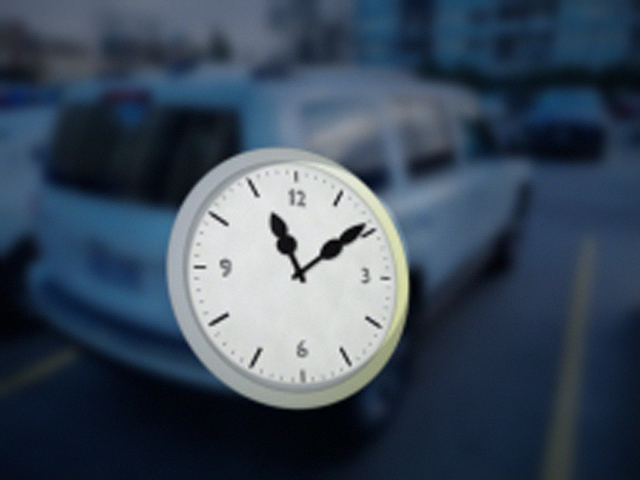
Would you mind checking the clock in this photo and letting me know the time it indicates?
11:09
